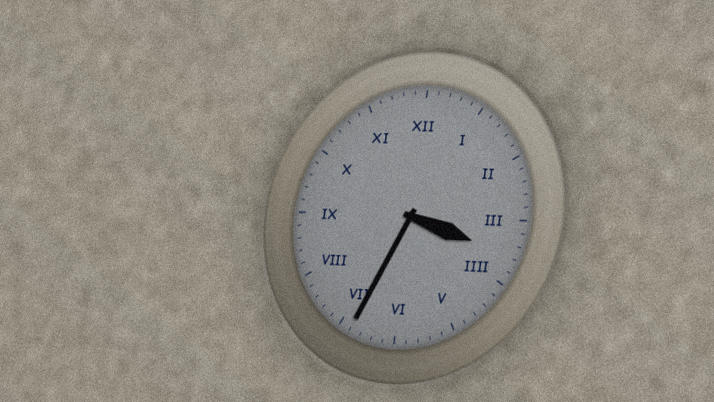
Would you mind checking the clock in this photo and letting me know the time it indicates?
3:34
